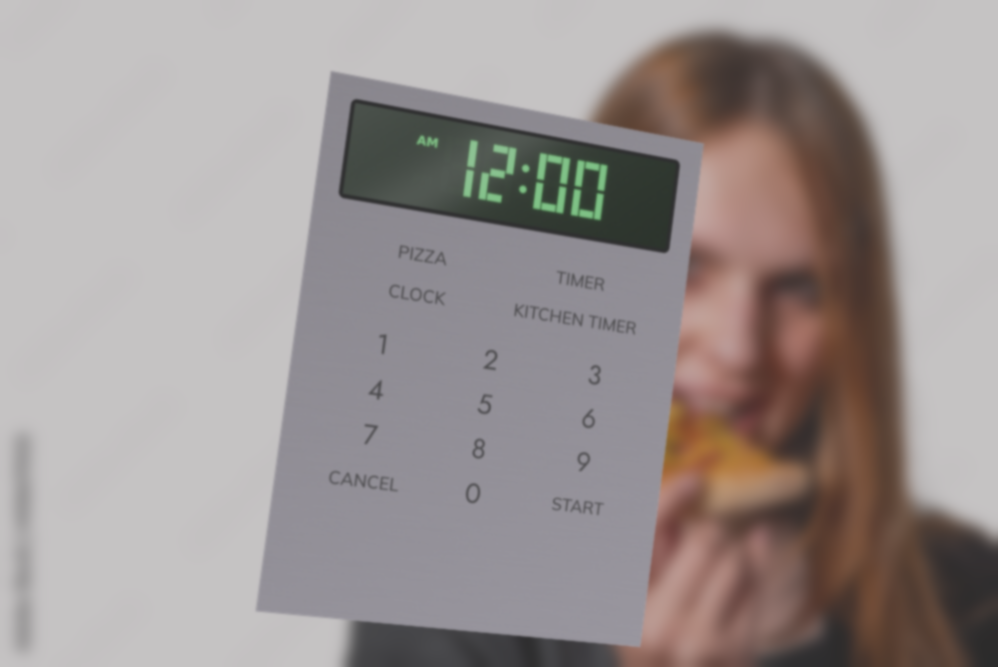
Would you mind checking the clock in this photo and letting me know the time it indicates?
12:00
